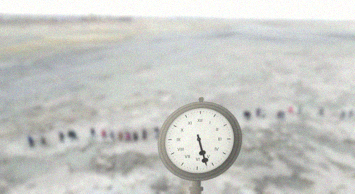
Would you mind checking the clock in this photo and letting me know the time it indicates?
5:27
